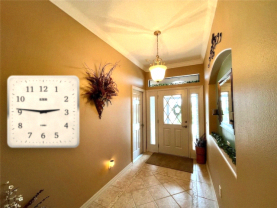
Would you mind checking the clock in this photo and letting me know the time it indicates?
2:46
